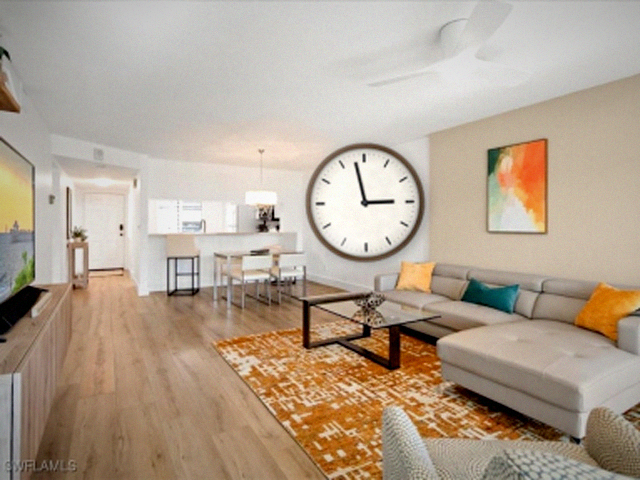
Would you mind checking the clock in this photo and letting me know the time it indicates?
2:58
